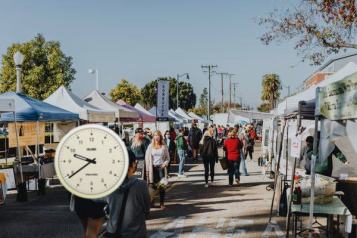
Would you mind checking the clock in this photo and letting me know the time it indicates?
9:39
